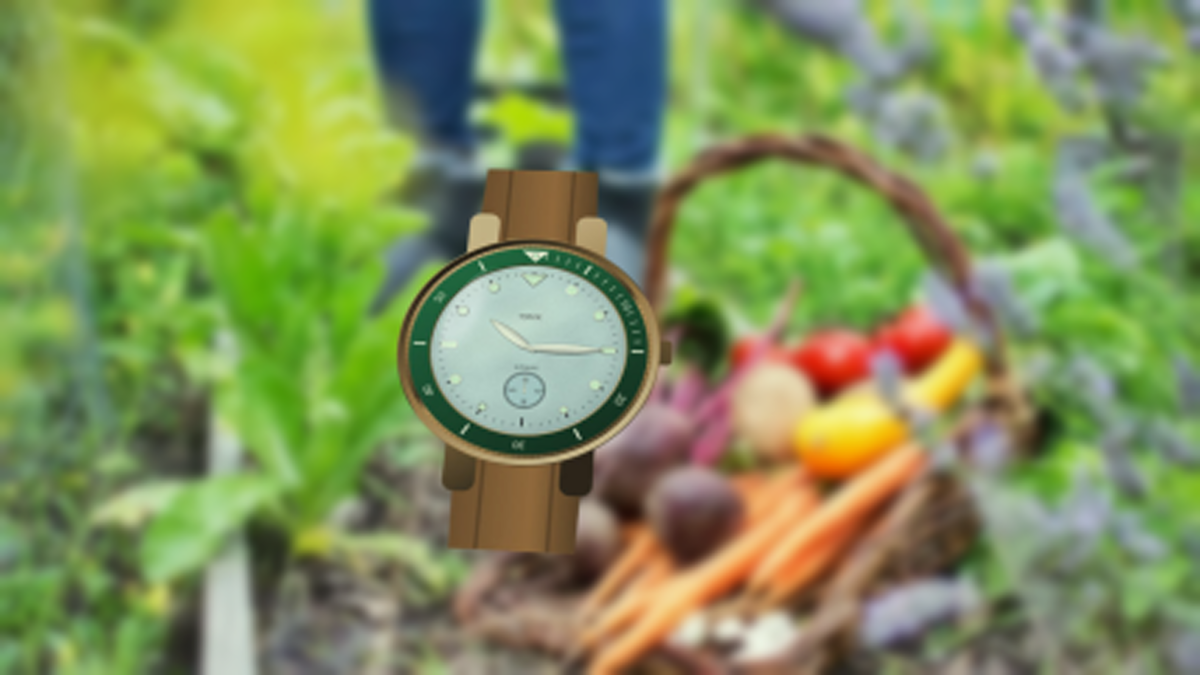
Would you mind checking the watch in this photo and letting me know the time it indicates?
10:15
